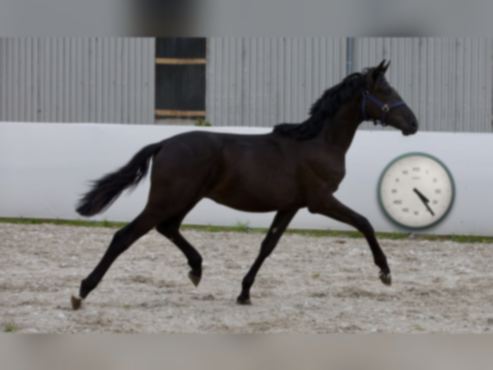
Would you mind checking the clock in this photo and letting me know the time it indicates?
4:24
